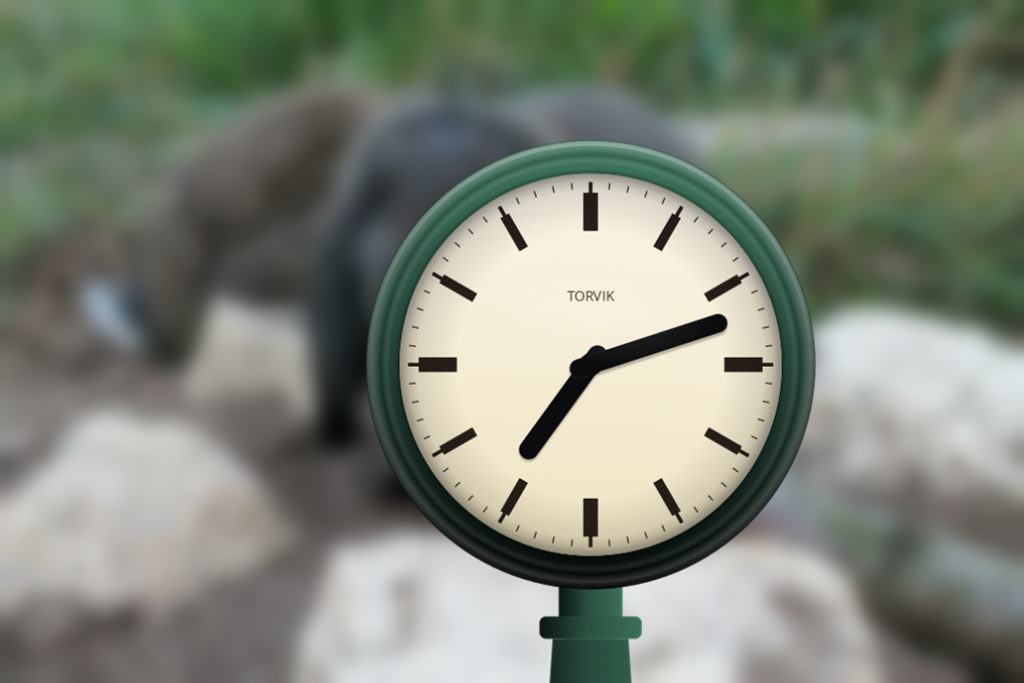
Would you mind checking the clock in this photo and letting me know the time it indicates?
7:12
